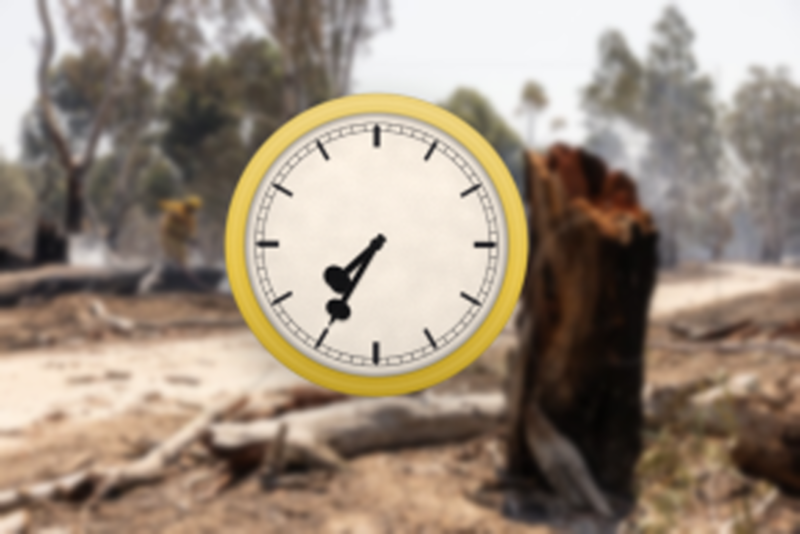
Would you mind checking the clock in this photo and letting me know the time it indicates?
7:35
